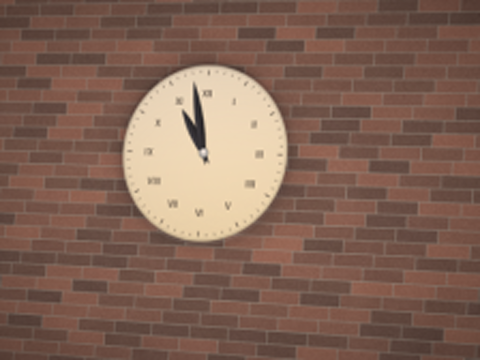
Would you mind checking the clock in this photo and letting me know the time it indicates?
10:58
